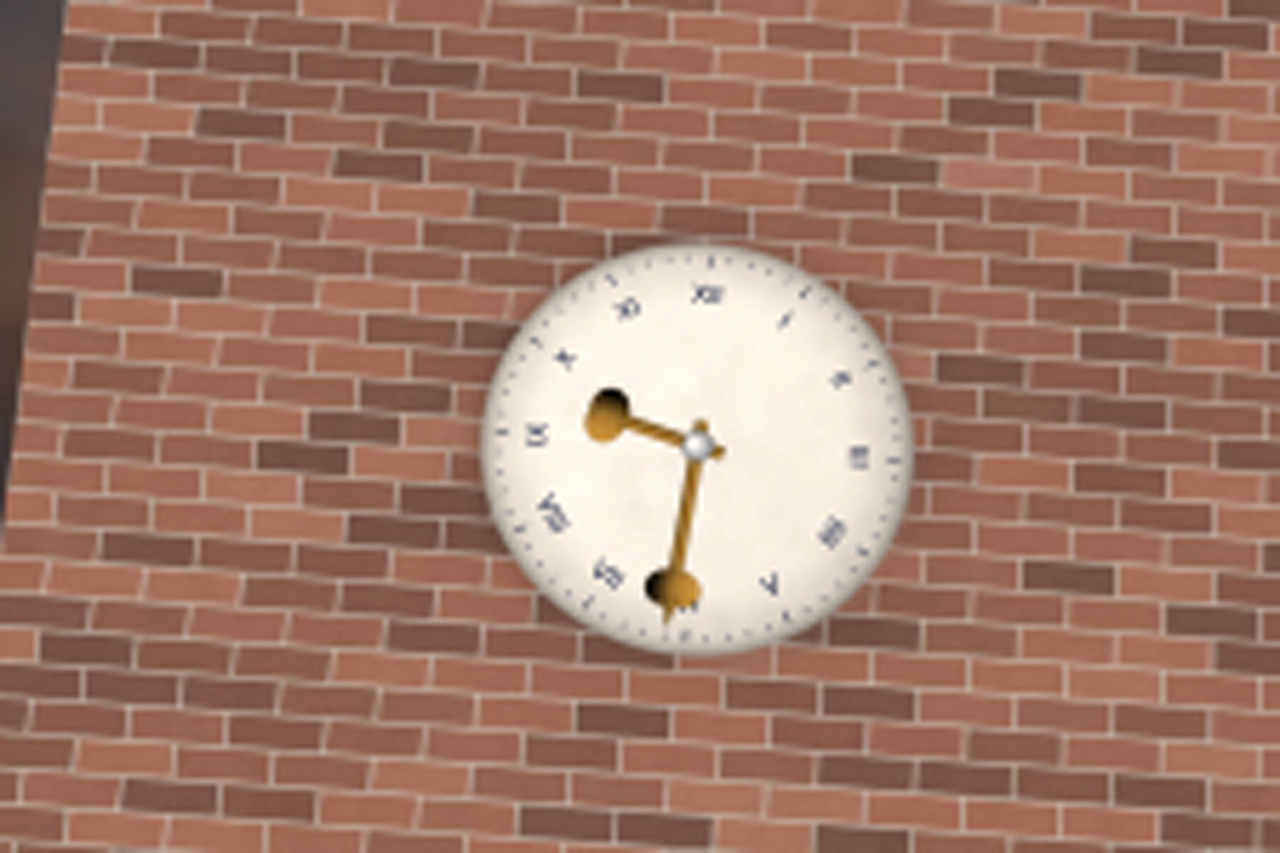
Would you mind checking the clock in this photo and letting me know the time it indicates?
9:31
